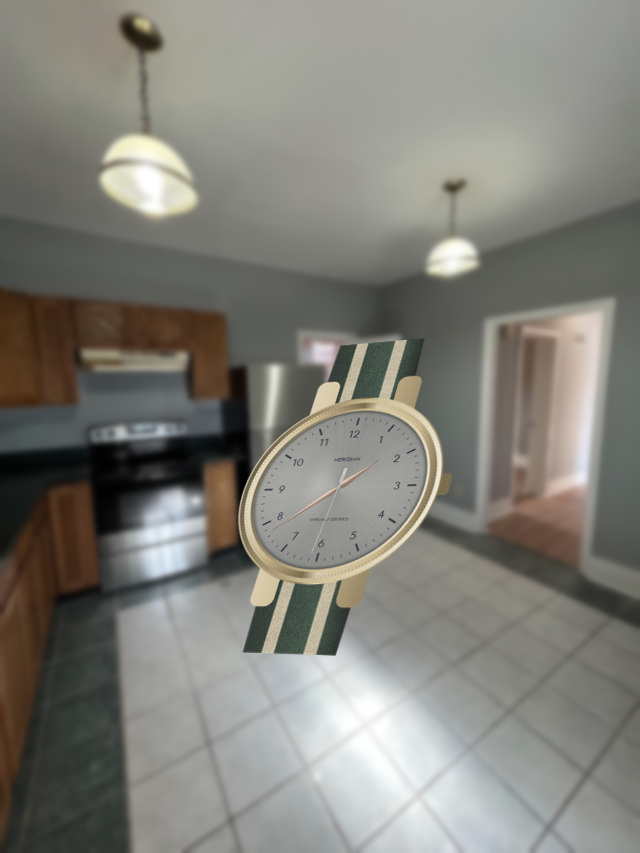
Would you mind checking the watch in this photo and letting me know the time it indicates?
1:38:31
